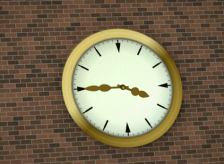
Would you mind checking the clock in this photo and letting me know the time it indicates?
3:45
